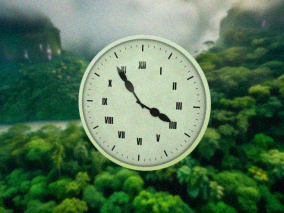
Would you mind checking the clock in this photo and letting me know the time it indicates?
3:54
